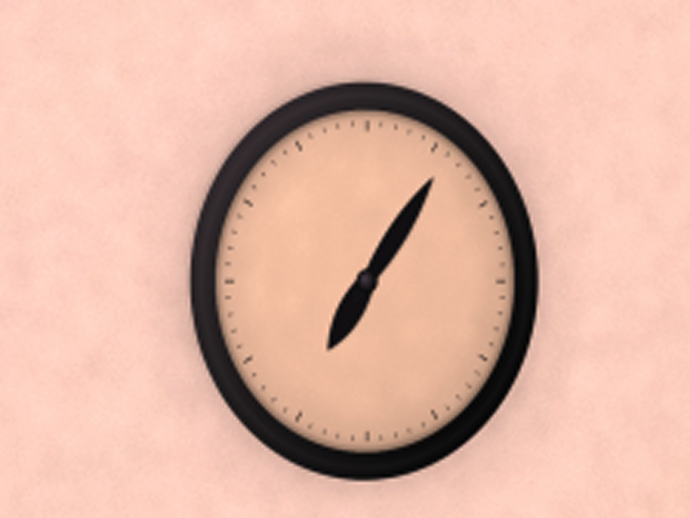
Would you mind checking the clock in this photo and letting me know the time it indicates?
7:06
